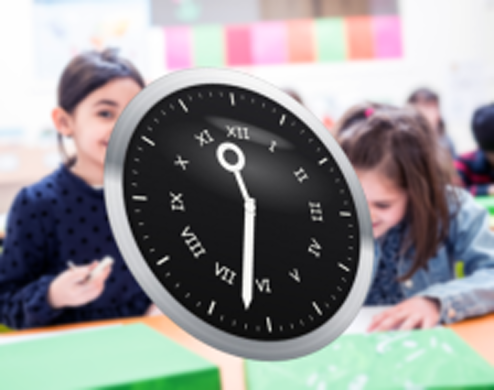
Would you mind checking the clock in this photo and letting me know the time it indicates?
11:32
